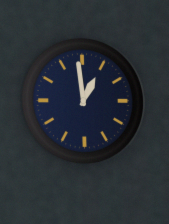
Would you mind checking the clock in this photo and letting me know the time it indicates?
12:59
